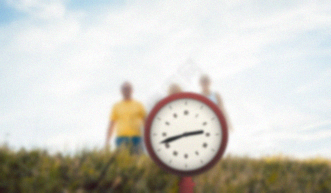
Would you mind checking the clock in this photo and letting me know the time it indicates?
2:42
